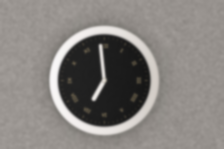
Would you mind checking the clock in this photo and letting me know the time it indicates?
6:59
